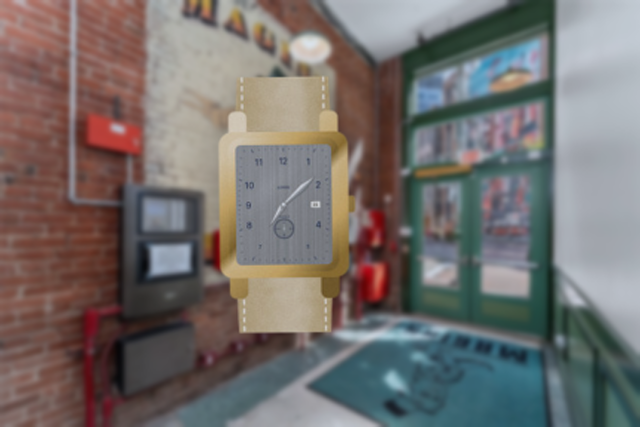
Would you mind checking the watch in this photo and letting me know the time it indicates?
7:08
